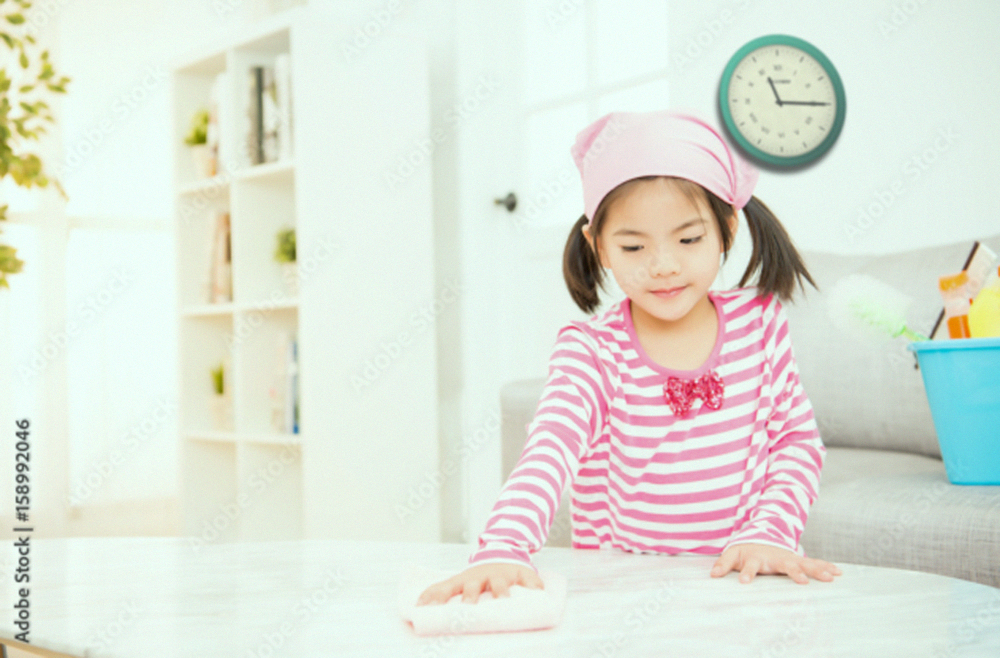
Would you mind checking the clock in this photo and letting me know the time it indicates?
11:15
